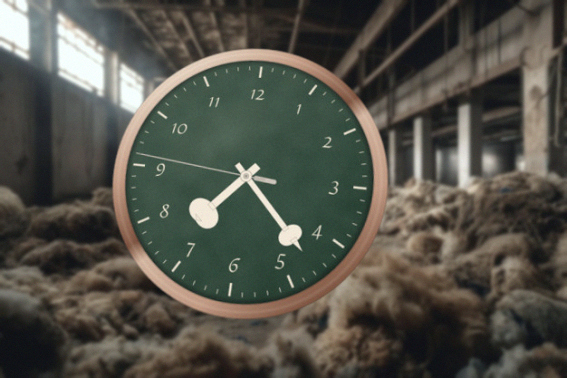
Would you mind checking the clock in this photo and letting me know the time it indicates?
7:22:46
